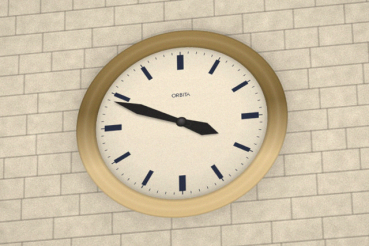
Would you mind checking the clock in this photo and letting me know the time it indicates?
3:49
